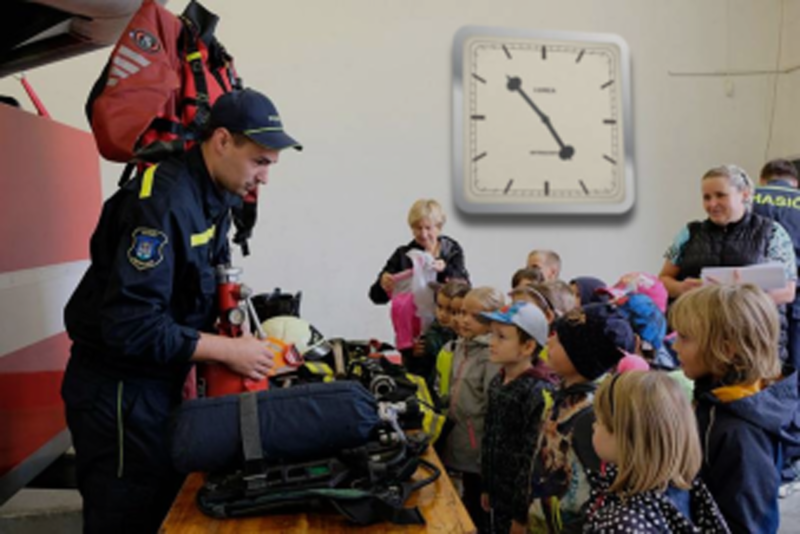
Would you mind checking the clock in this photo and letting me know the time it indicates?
4:53
